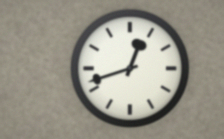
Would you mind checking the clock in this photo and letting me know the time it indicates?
12:42
